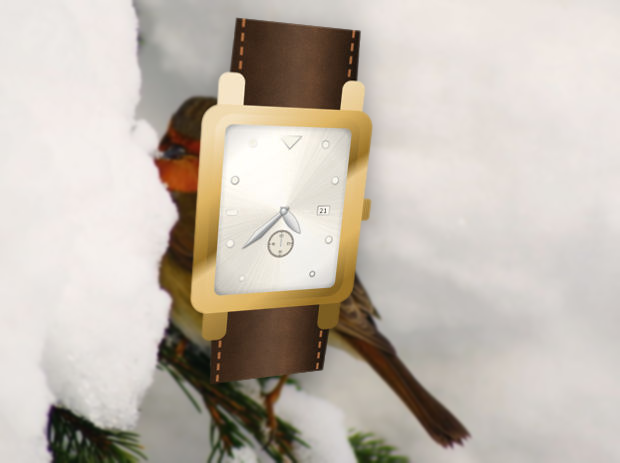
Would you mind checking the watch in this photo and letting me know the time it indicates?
4:38
